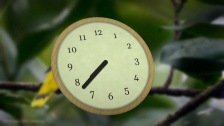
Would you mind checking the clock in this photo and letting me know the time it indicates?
7:38
